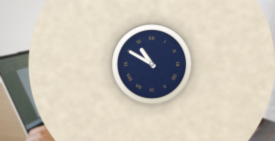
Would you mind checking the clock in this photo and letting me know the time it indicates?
10:50
